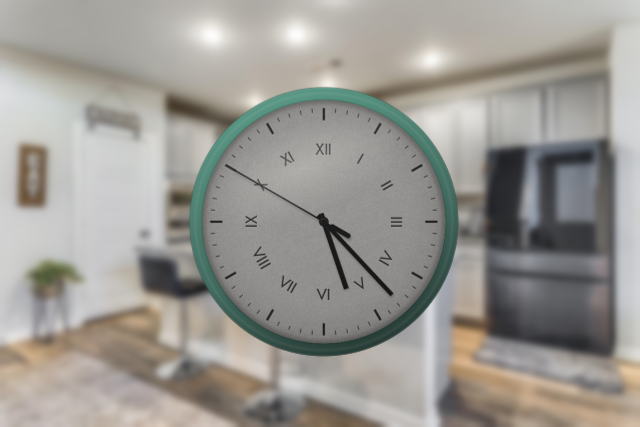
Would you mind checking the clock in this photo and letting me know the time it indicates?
5:22:50
